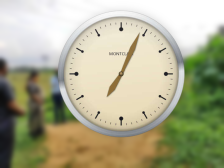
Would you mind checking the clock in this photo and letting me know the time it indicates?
7:04
